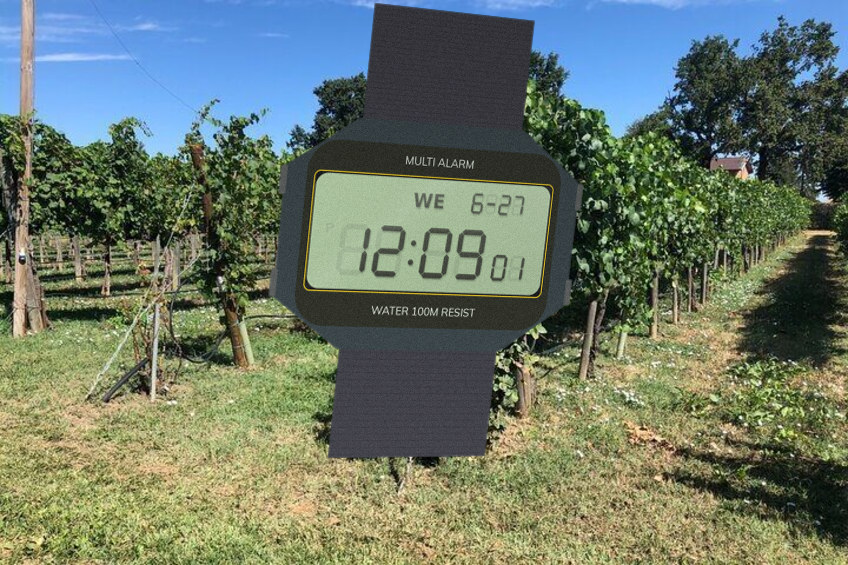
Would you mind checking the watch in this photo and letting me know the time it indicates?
12:09:01
